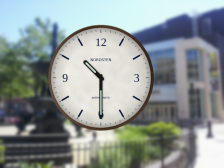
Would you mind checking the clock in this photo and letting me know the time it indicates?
10:30
